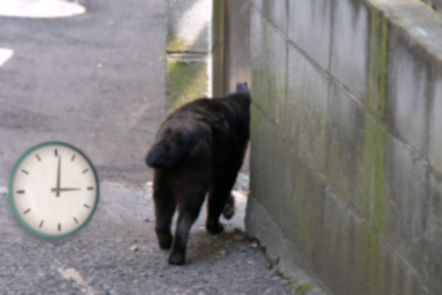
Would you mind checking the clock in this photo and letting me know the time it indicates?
3:01
